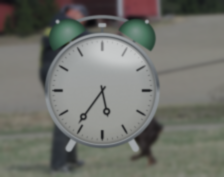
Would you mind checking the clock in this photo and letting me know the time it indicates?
5:36
